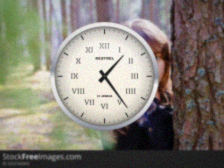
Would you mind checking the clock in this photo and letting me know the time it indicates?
1:24
